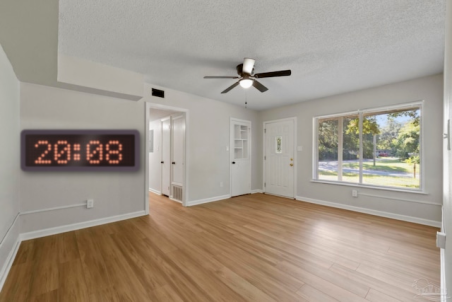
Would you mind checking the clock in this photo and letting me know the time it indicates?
20:08
